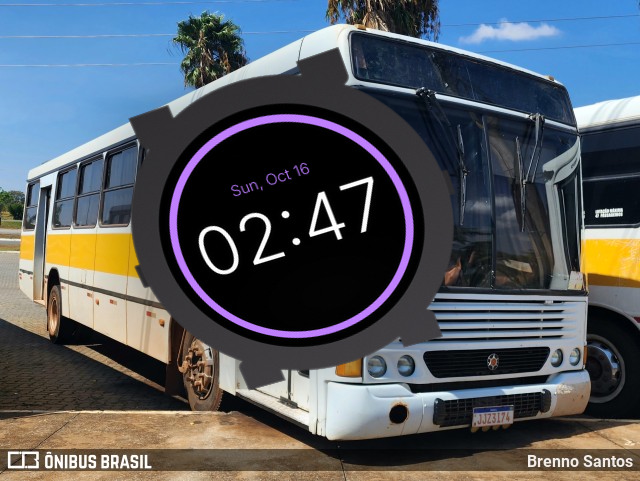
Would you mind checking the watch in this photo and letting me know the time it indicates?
2:47
